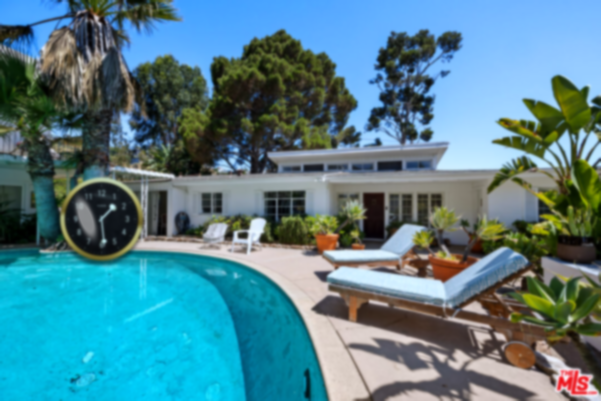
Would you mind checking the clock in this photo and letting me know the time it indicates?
1:29
